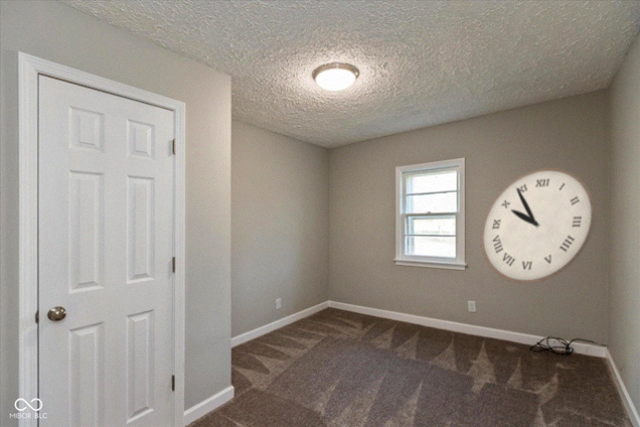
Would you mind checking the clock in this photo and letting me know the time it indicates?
9:54
